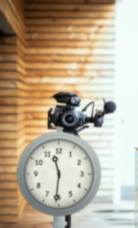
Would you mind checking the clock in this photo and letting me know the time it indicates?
11:31
